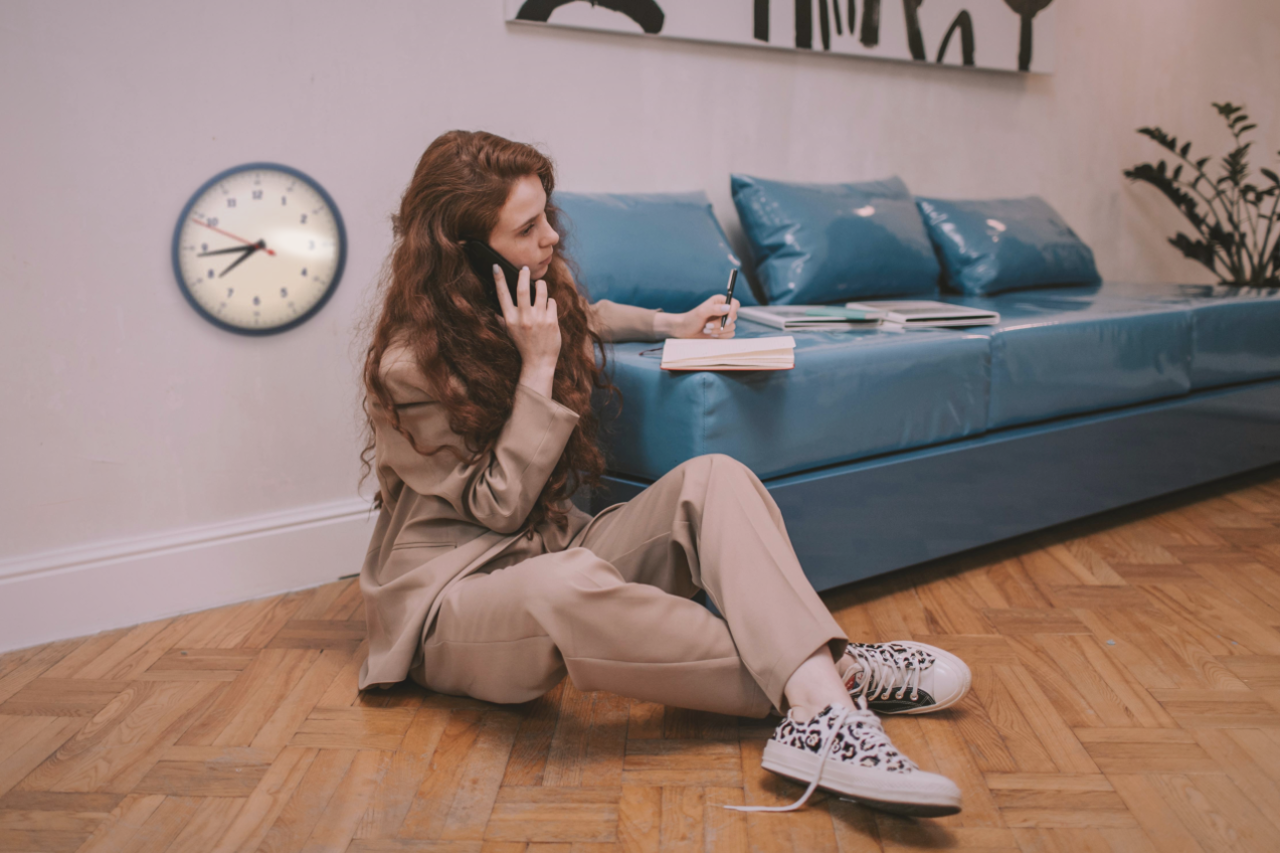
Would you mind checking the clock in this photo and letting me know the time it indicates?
7:43:49
